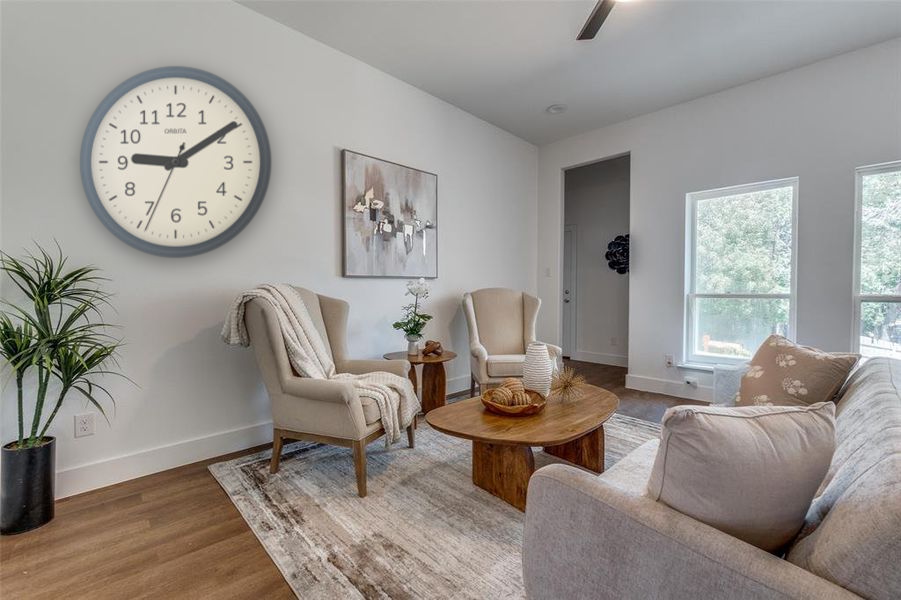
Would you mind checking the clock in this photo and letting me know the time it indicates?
9:09:34
